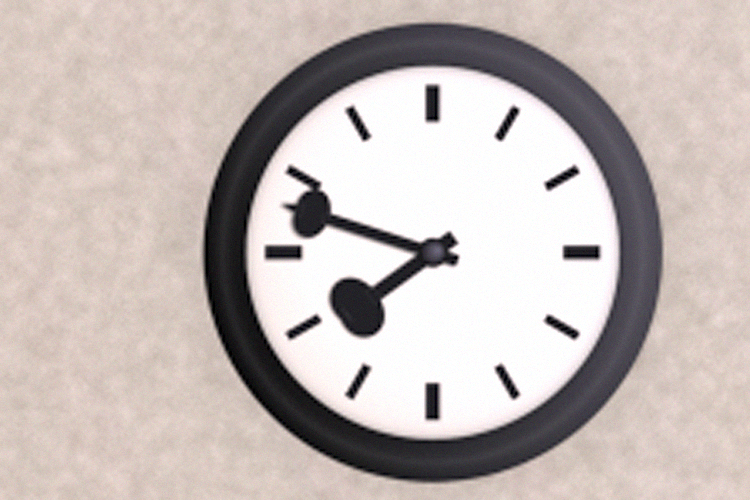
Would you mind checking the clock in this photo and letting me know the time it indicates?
7:48
